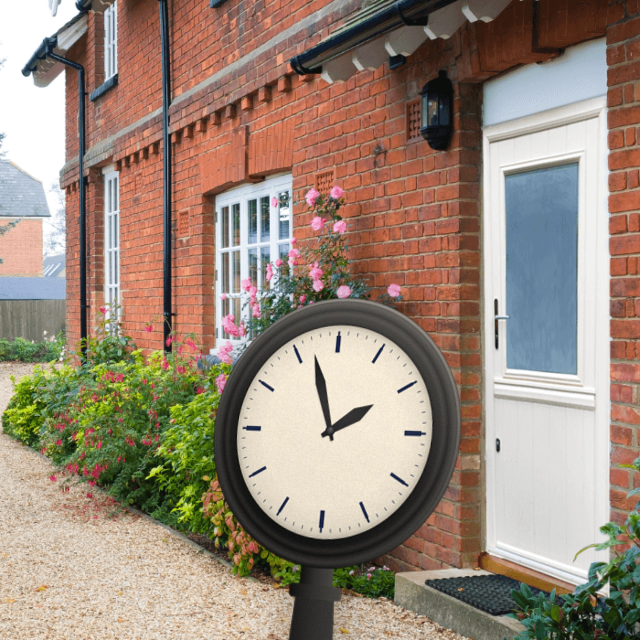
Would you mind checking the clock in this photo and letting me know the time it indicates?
1:57
